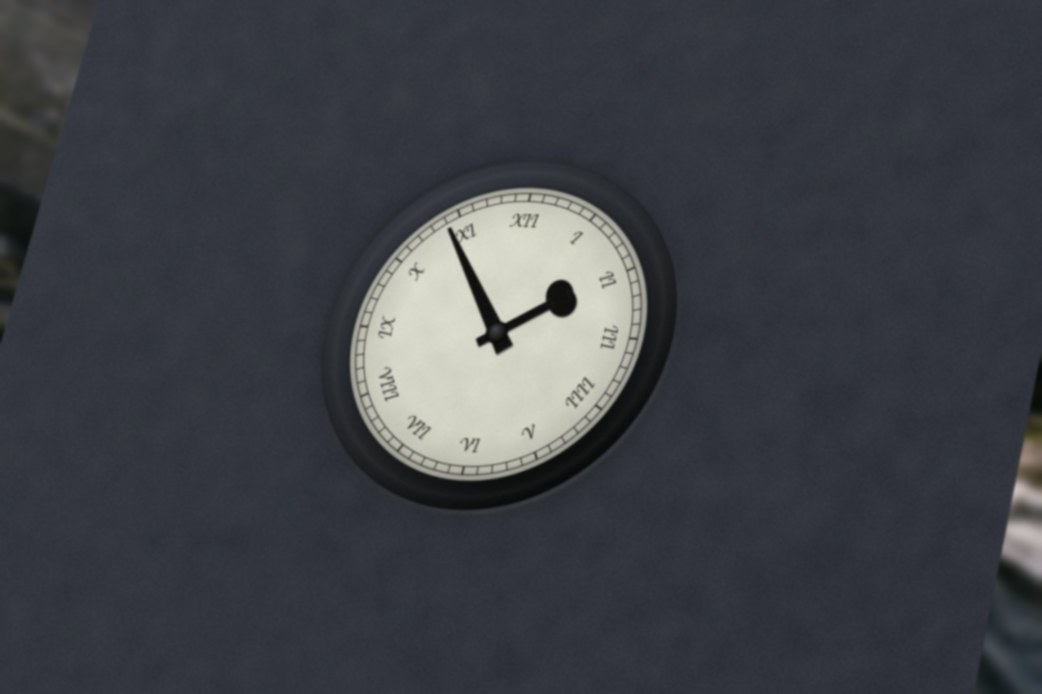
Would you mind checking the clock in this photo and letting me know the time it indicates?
1:54
